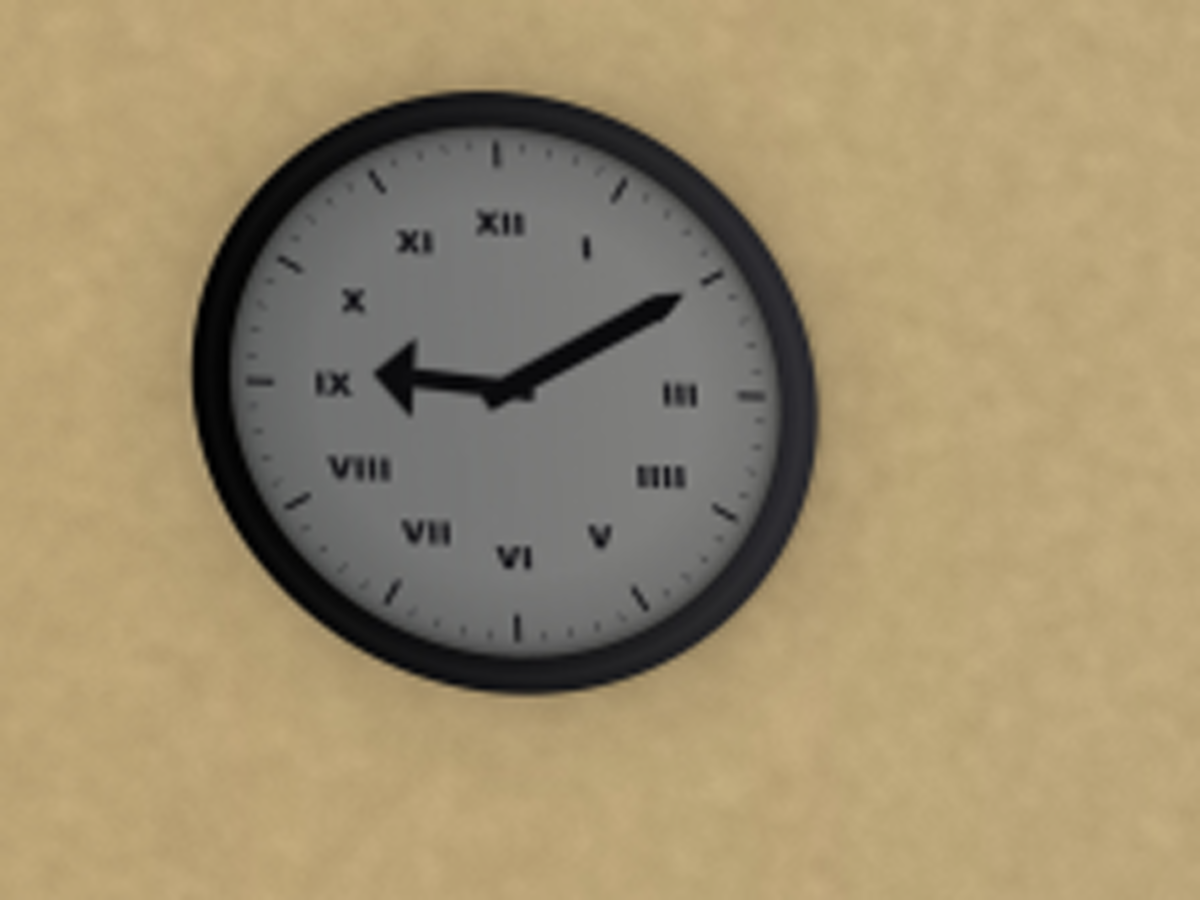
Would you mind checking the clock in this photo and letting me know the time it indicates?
9:10
